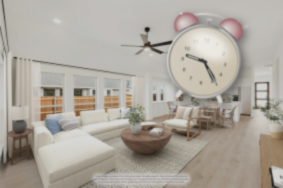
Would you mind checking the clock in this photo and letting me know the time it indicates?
9:24
